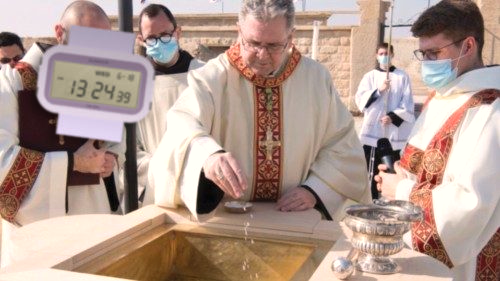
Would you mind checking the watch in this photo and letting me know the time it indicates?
13:24:39
